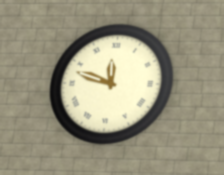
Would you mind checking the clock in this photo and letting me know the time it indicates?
11:48
